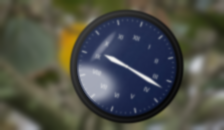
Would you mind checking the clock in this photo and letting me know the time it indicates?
9:17
